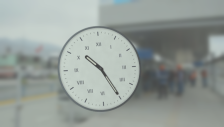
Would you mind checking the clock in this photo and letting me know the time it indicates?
10:25
